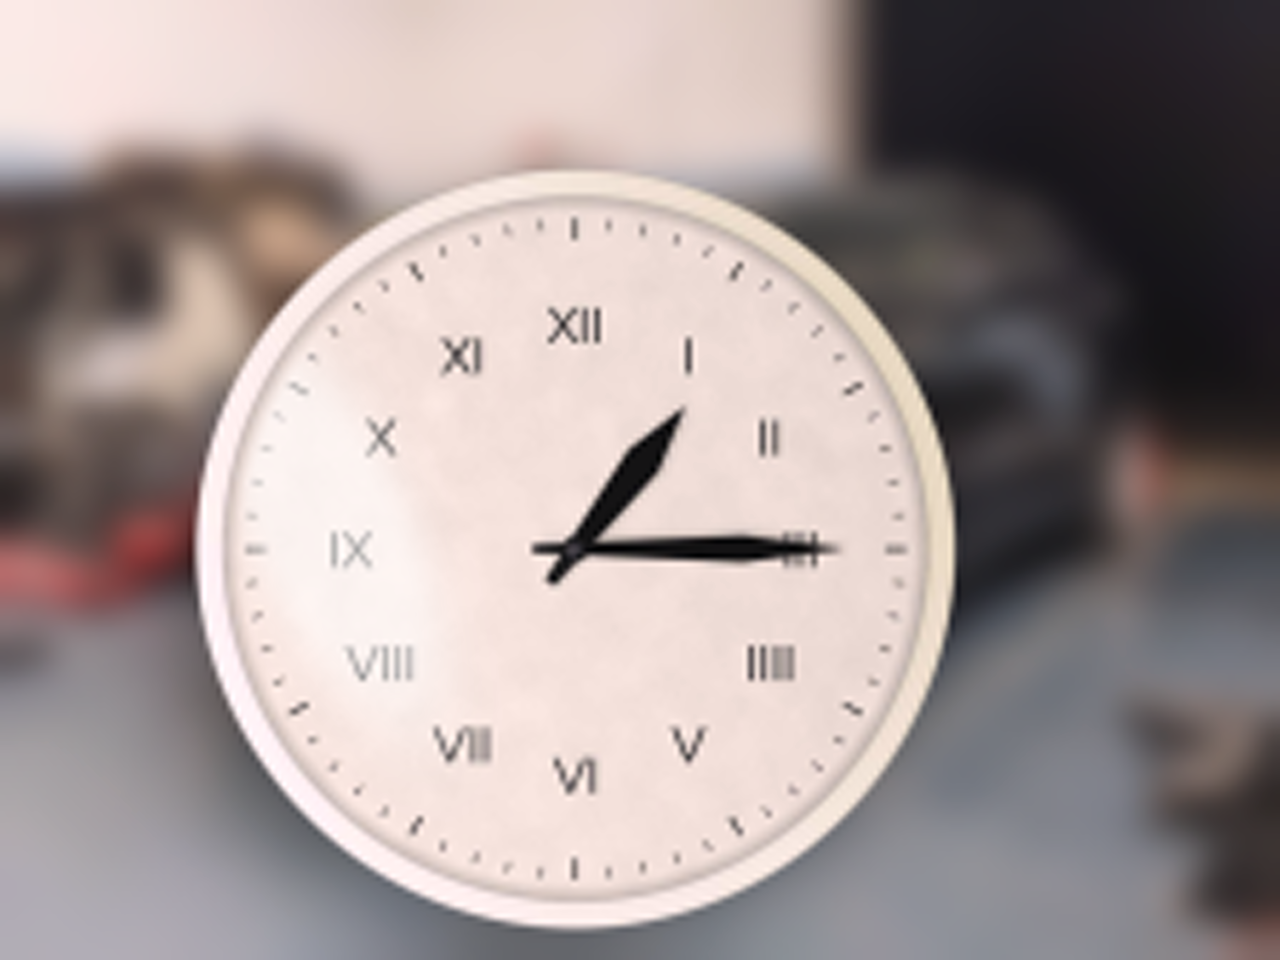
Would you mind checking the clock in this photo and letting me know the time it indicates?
1:15
